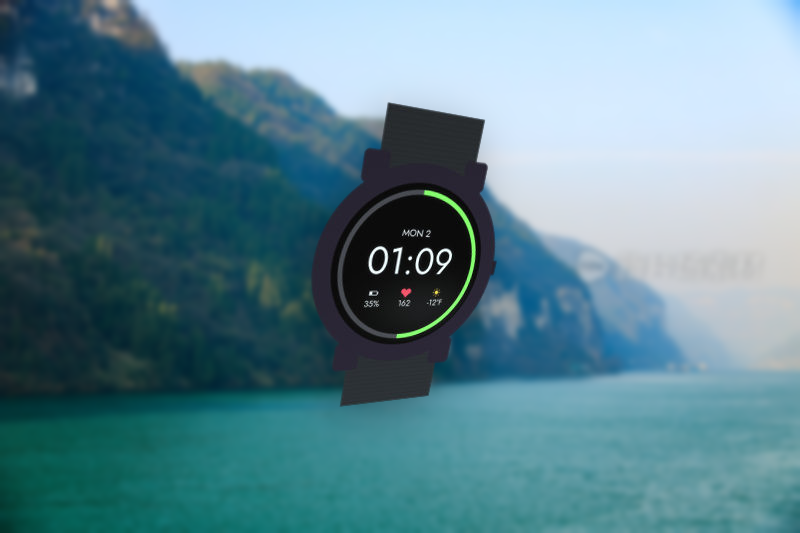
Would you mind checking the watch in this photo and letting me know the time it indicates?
1:09
